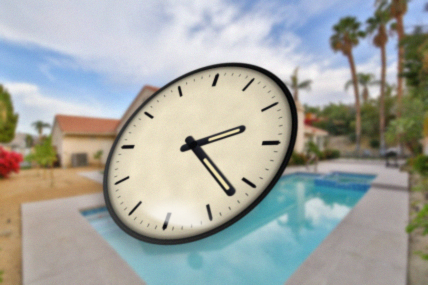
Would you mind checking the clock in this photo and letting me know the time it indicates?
2:22
